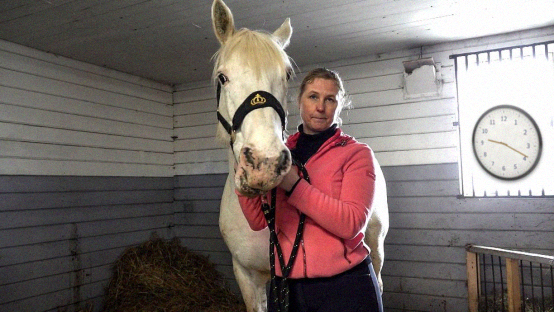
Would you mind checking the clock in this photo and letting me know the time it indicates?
9:19
